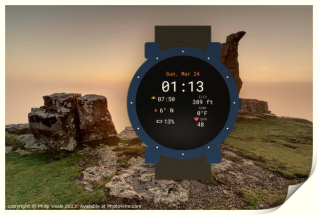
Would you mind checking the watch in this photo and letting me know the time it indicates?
1:13
